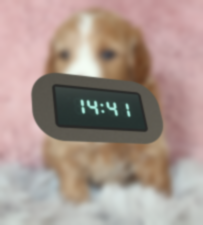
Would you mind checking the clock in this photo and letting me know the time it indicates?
14:41
